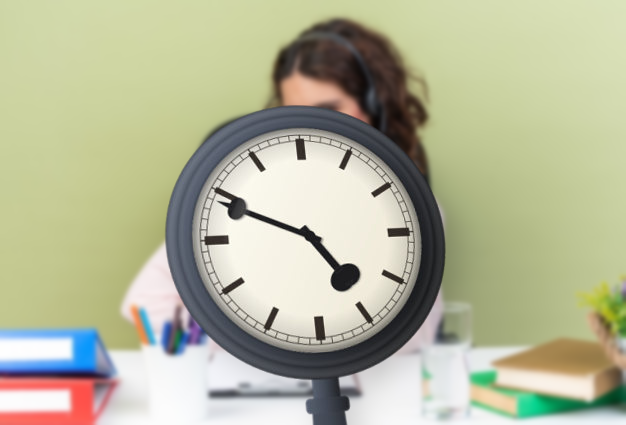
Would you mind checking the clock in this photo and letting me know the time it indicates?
4:49
